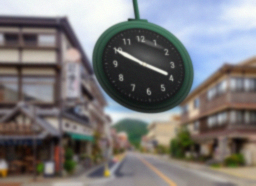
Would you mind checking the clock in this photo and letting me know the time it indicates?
3:50
